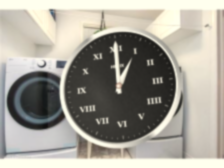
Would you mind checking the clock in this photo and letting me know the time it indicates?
1:00
